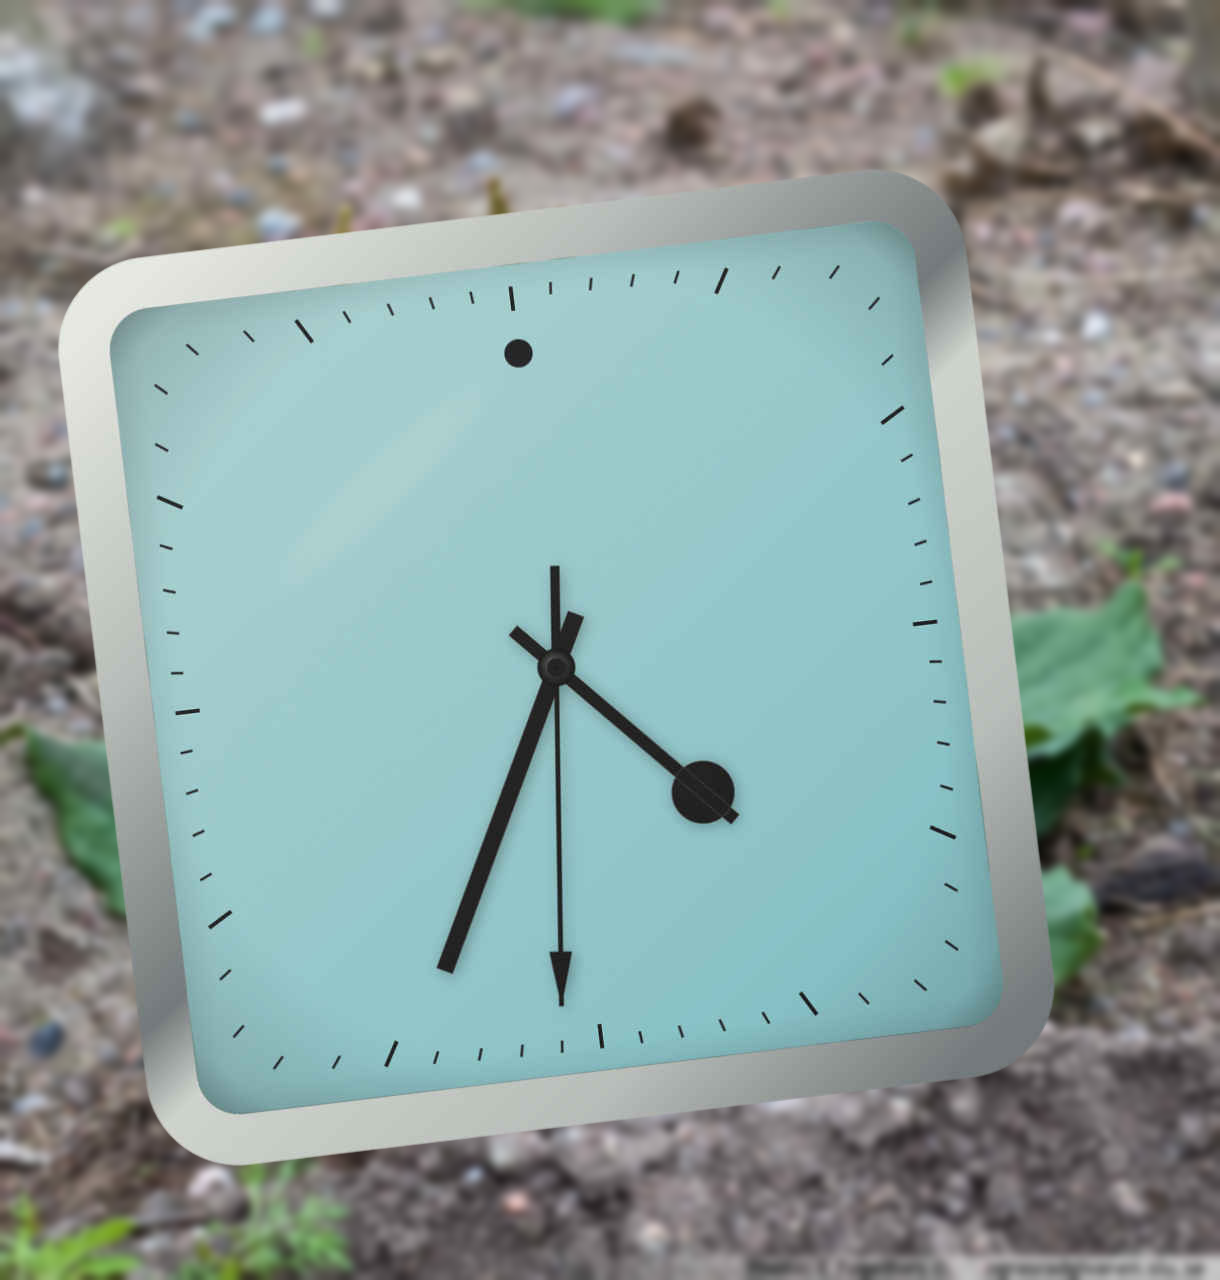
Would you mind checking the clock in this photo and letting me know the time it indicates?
4:34:31
